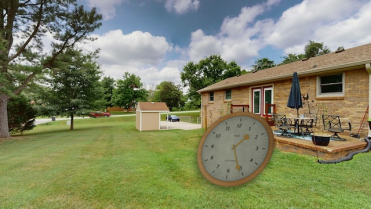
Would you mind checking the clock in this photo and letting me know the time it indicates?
1:26
